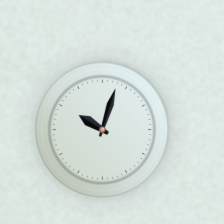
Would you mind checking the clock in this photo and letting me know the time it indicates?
10:03
